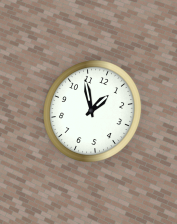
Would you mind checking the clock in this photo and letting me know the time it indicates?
12:54
